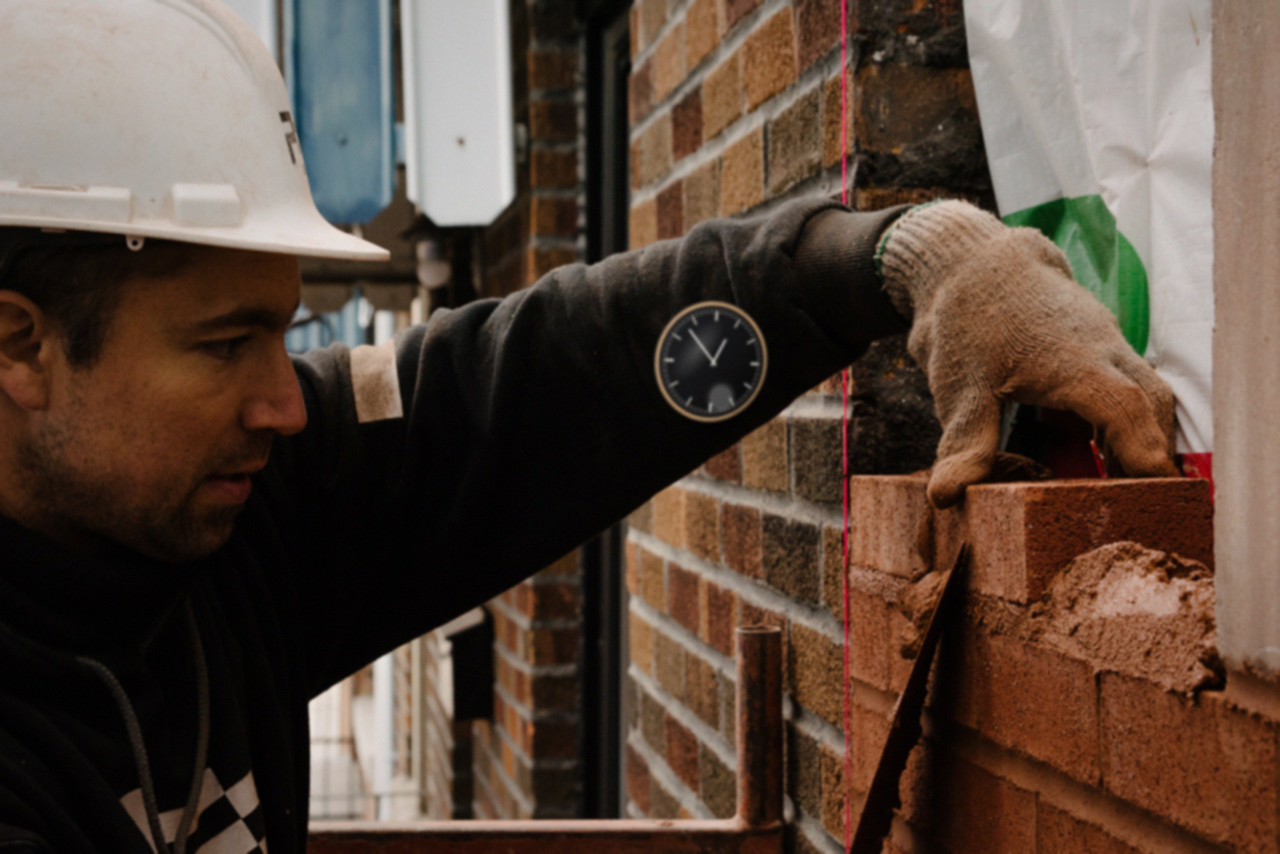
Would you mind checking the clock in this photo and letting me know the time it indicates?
12:53
